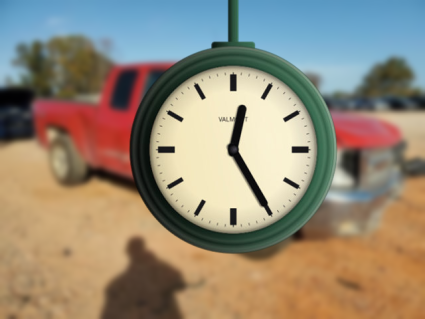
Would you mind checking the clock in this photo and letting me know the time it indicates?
12:25
